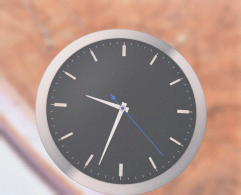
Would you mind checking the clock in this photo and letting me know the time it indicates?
9:33:23
